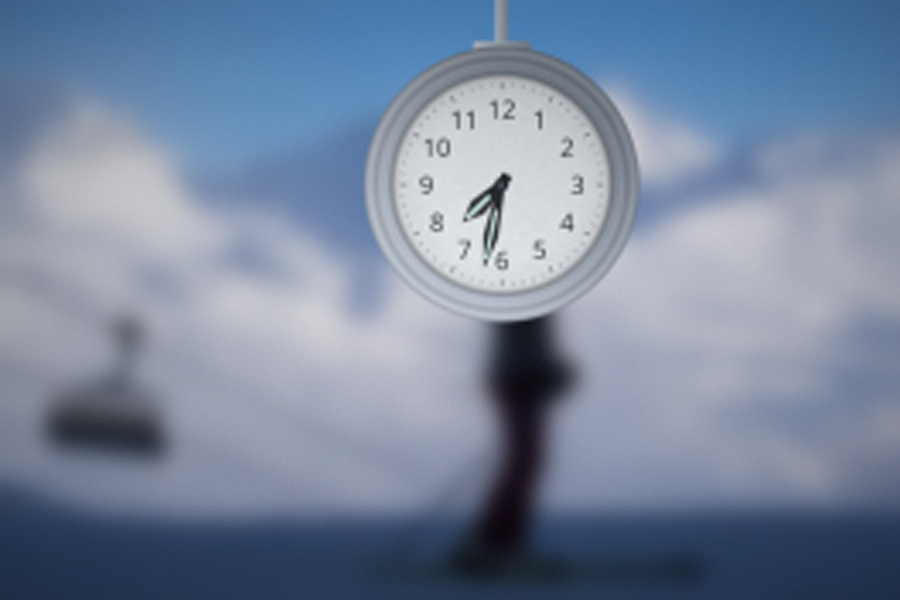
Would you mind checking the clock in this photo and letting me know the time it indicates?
7:32
